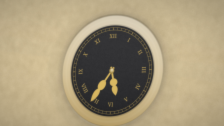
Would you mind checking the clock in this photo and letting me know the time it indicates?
5:36
